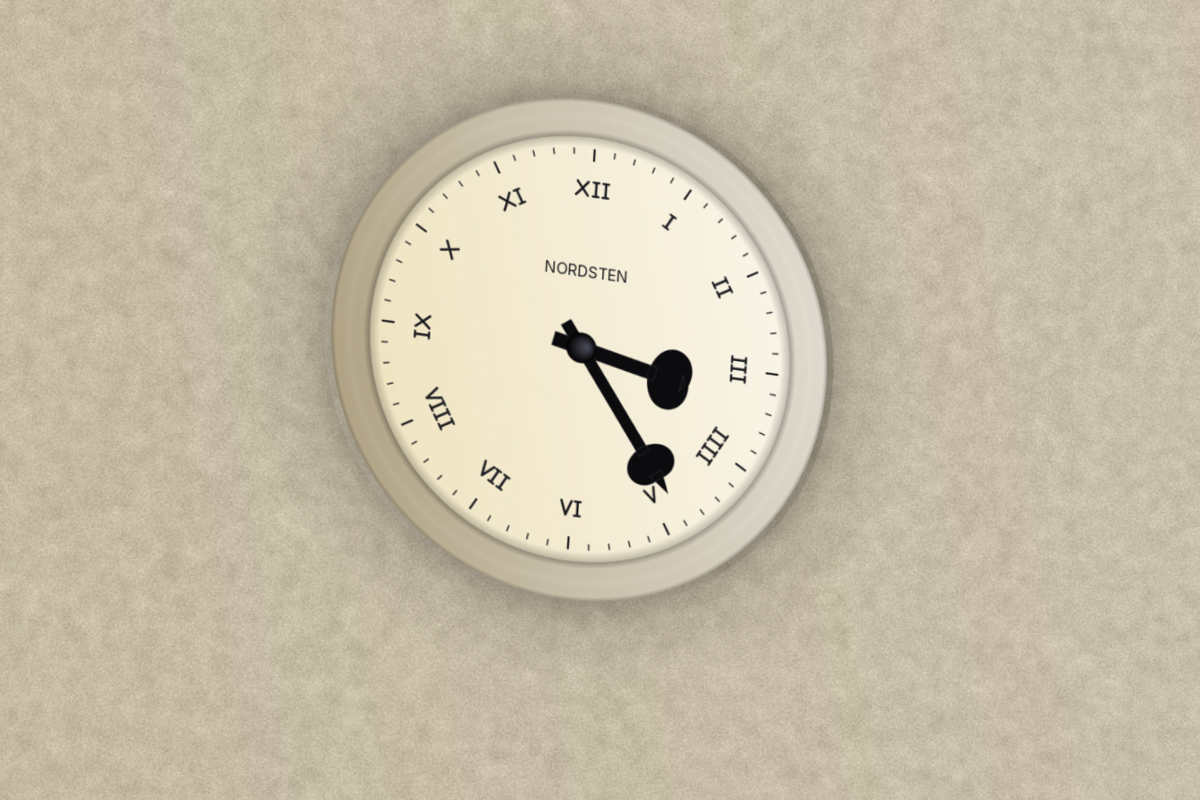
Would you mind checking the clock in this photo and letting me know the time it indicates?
3:24
